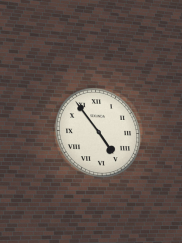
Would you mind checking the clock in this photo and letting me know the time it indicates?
4:54
